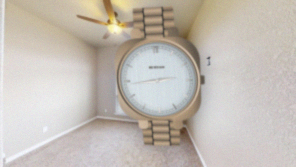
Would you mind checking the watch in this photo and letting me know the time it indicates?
2:44
